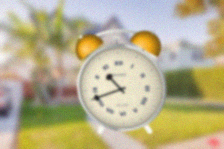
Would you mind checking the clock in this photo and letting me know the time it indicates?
10:42
